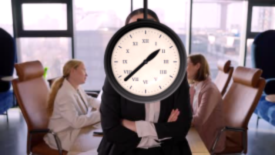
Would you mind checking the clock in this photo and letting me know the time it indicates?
1:38
